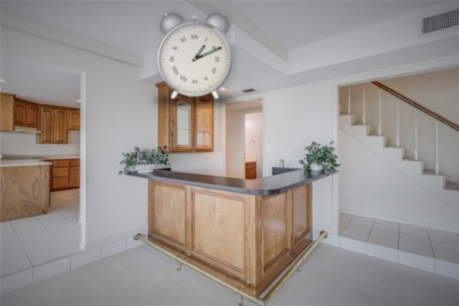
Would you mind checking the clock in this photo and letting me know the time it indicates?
1:11
